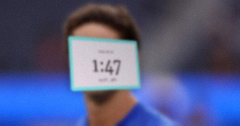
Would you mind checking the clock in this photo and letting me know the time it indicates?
1:47
